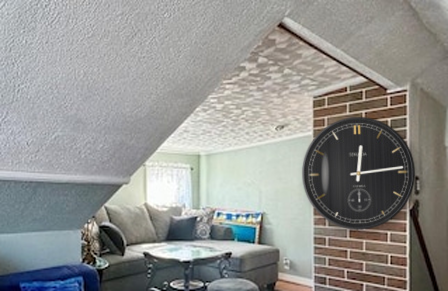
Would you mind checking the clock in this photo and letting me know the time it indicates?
12:14
